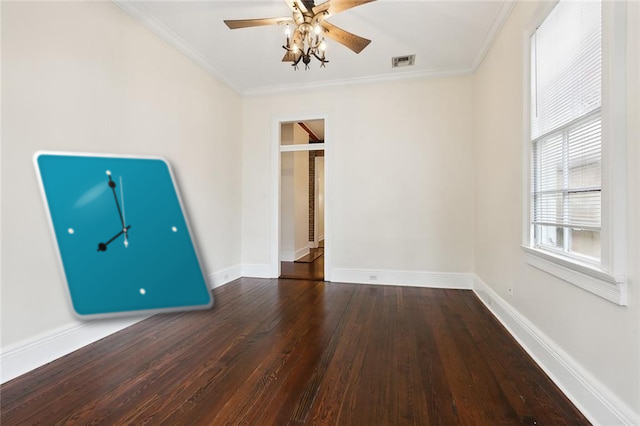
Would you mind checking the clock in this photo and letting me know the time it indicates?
8:00:02
